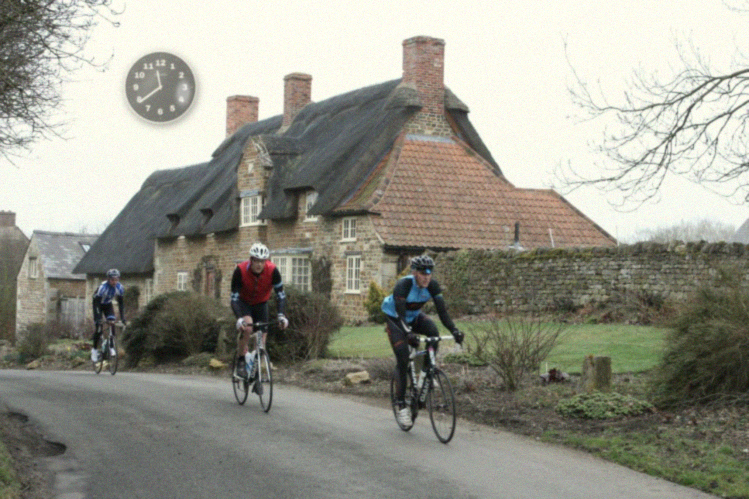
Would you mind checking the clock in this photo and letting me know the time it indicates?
11:39
